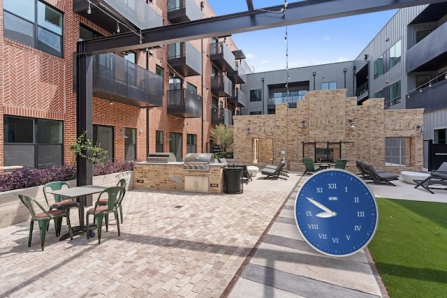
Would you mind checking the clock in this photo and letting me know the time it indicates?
8:50
